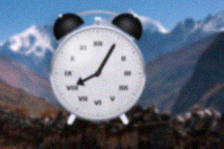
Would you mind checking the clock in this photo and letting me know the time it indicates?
8:05
